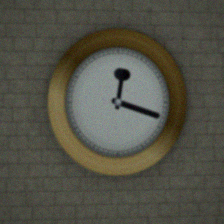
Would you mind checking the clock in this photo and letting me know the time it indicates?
12:18
